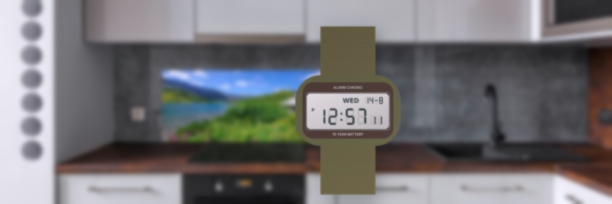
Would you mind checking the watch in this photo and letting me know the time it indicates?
12:57
